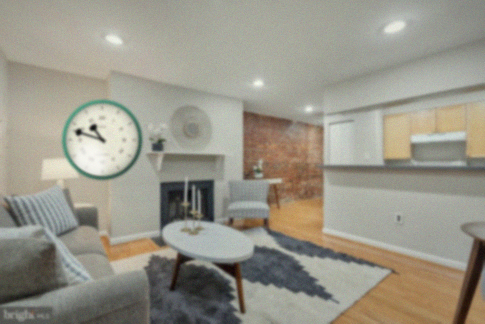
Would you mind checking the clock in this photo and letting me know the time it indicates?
10:48
